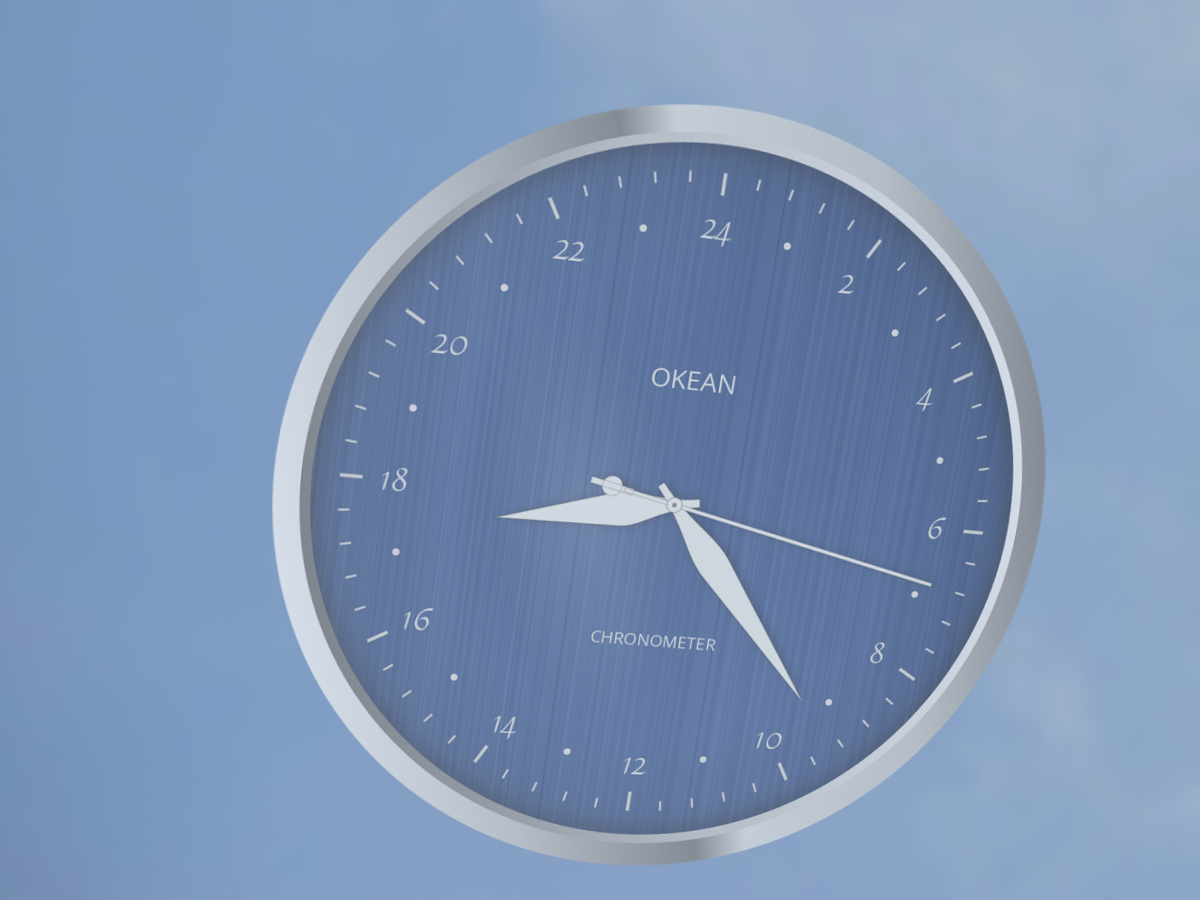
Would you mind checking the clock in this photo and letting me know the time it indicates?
17:23:17
